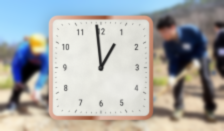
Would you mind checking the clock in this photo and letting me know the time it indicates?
12:59
